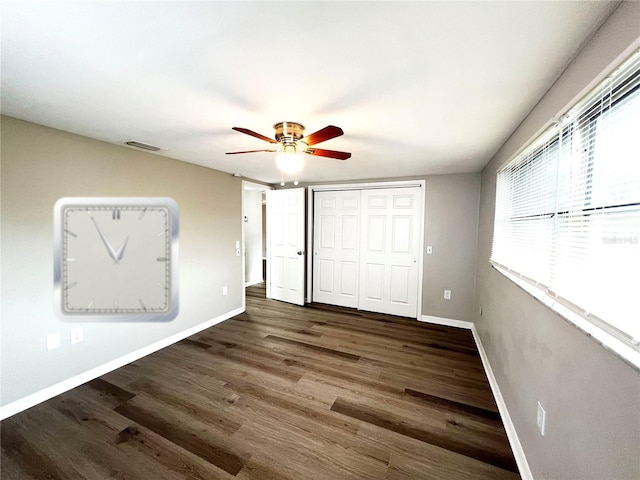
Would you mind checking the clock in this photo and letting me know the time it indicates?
12:55
